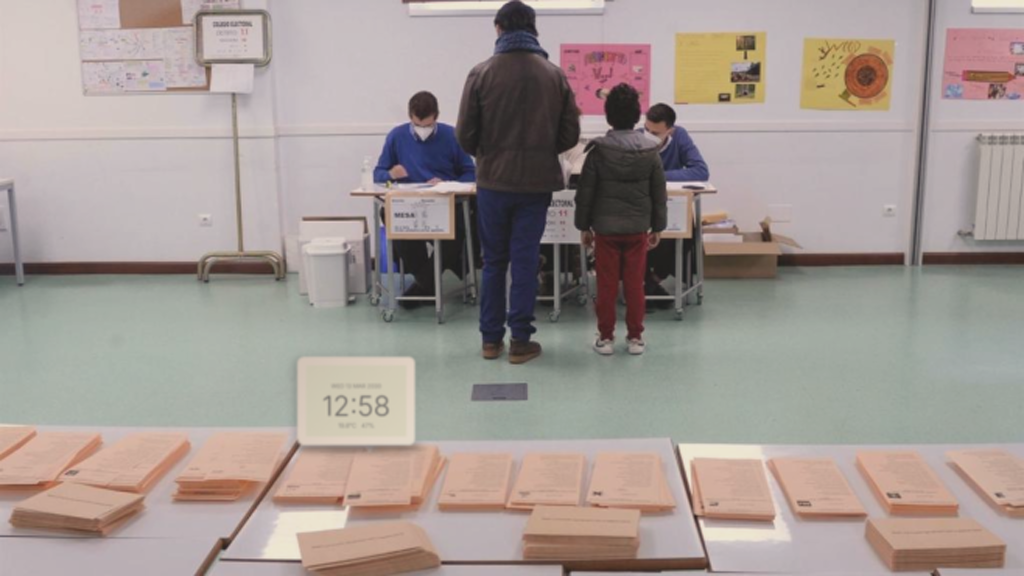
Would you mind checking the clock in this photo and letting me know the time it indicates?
12:58
